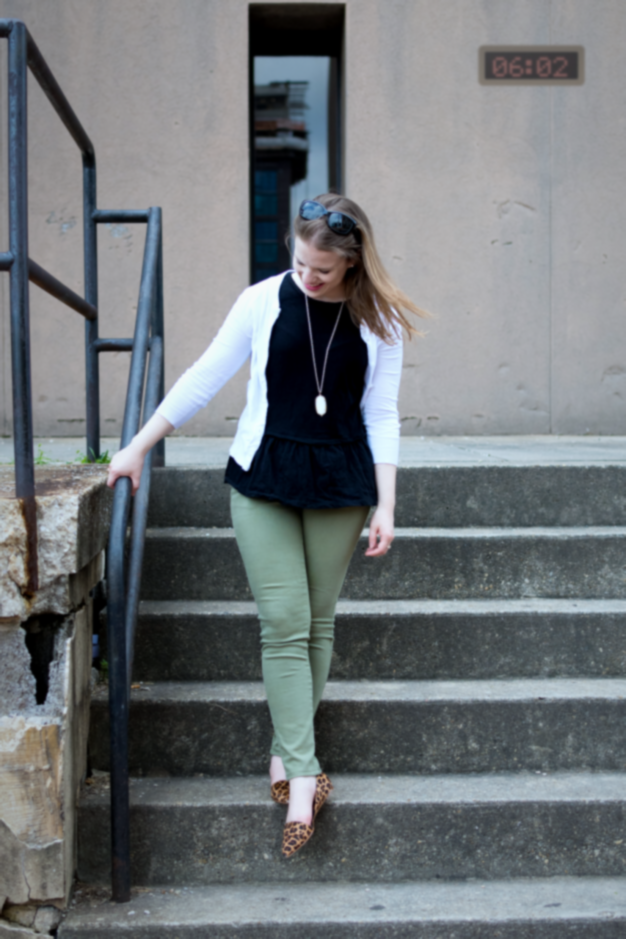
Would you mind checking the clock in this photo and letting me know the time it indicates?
6:02
